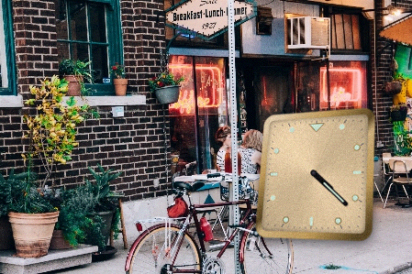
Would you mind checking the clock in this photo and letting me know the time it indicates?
4:22
